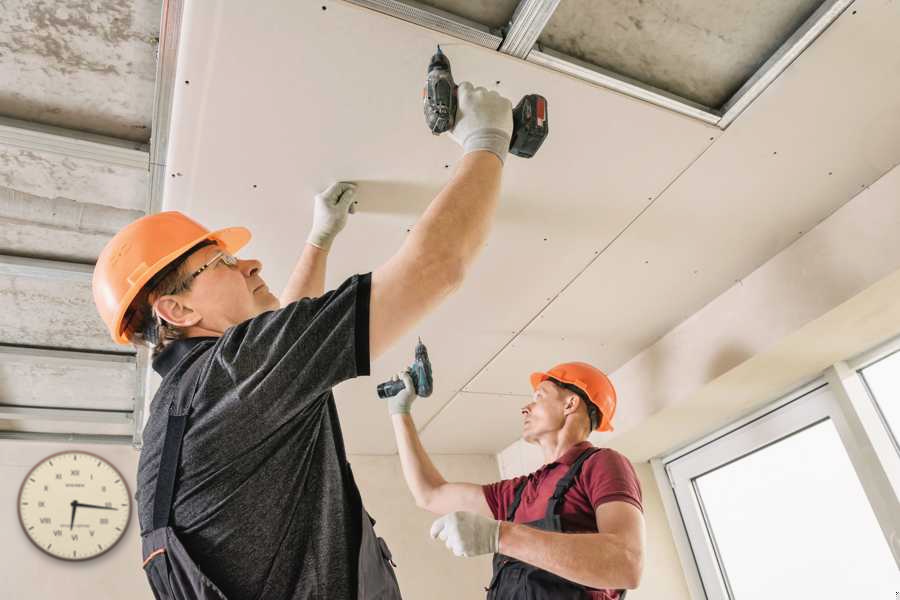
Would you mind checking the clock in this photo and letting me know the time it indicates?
6:16
